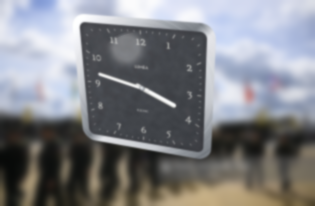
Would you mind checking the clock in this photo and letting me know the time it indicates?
3:47
